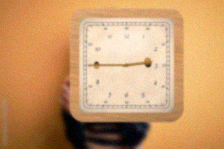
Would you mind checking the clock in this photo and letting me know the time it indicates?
2:45
